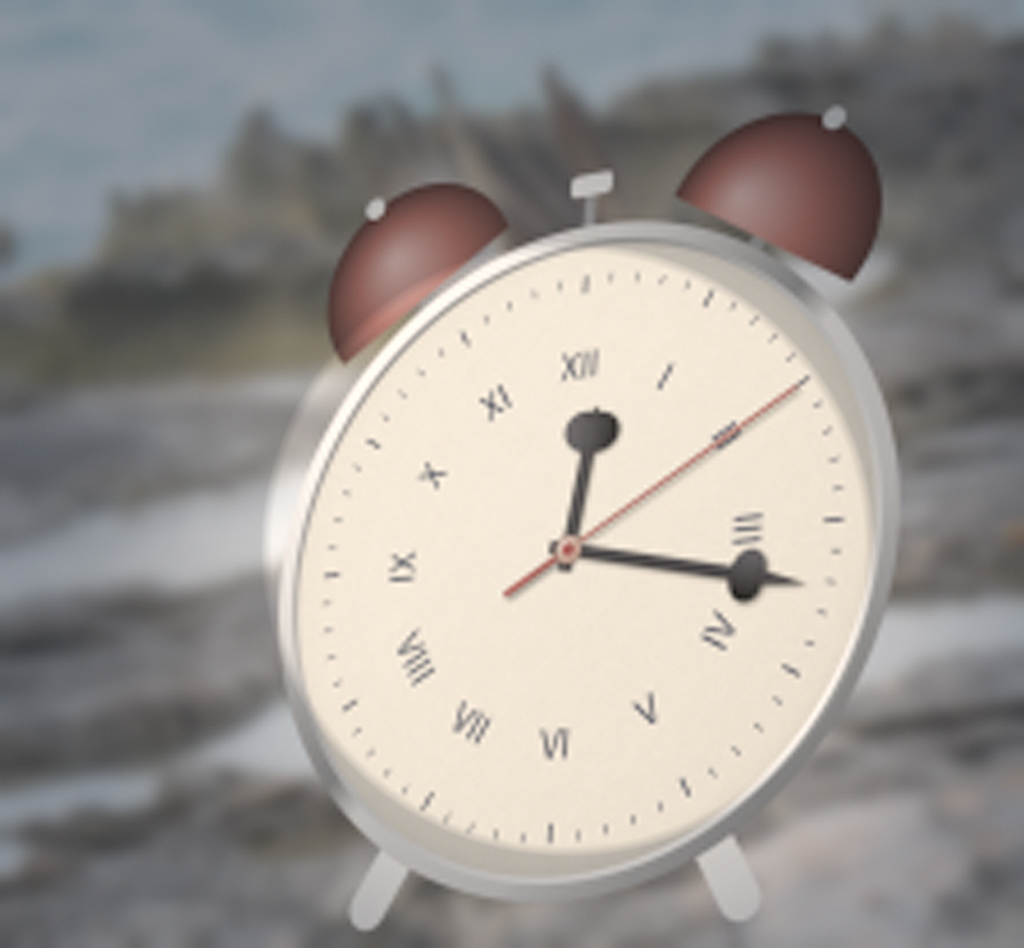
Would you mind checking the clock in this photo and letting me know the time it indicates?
12:17:10
